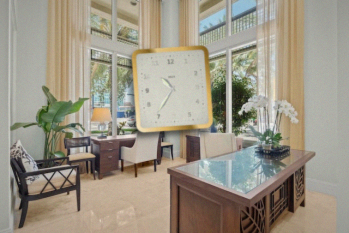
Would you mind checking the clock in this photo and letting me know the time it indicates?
10:36
